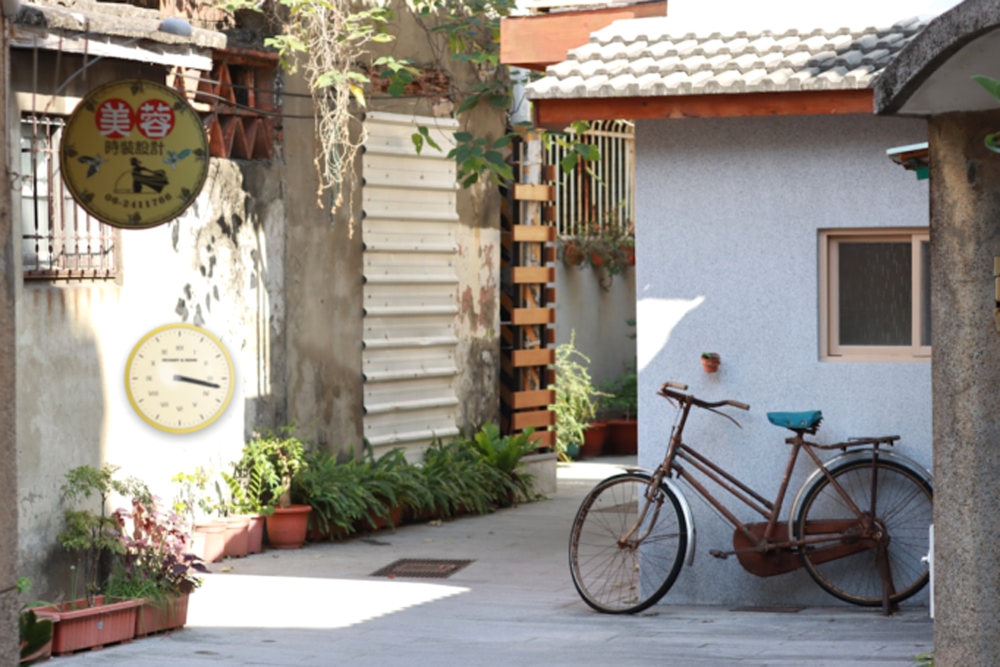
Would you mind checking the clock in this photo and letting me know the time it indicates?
3:17
